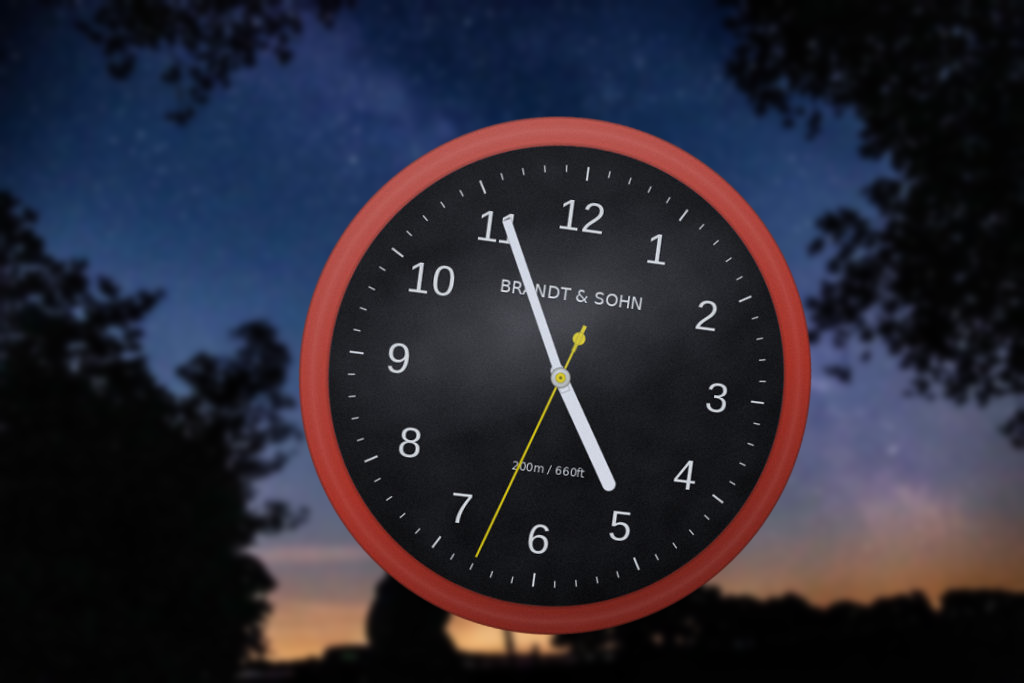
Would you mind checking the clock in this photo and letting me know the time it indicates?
4:55:33
